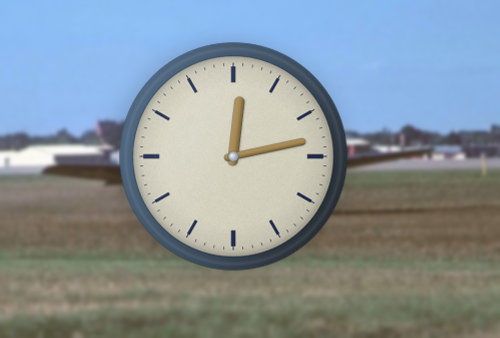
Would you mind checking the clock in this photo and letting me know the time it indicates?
12:13
